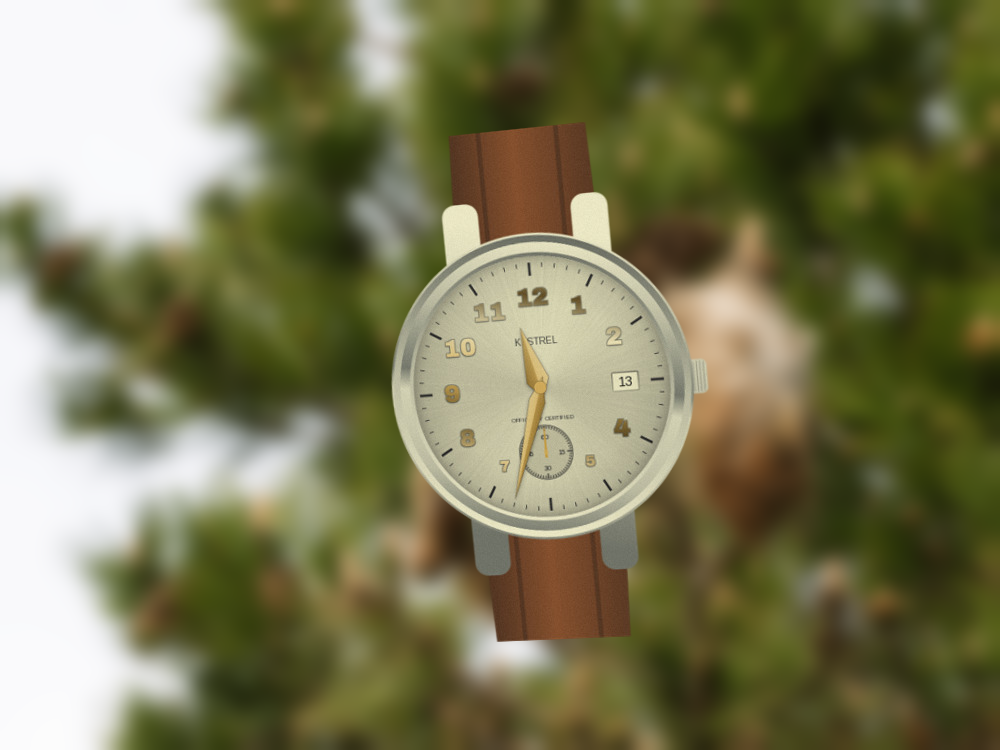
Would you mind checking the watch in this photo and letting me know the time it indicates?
11:33
